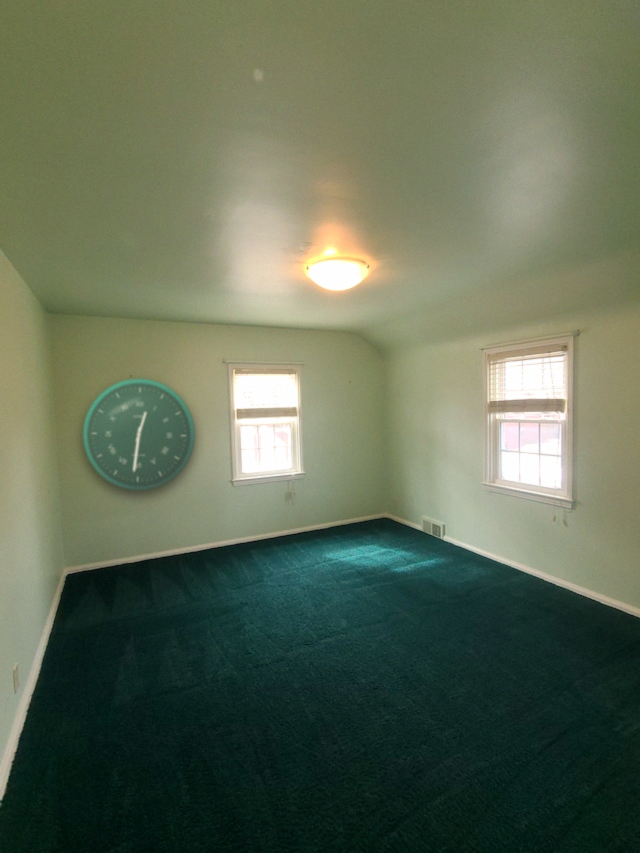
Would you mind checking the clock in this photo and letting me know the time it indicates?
12:31
